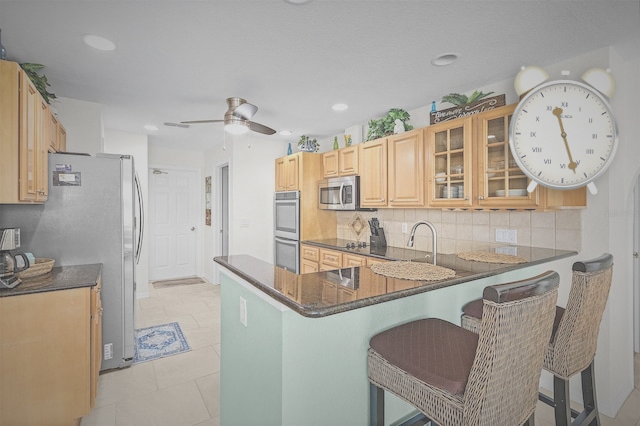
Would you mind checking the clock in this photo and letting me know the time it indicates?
11:27
